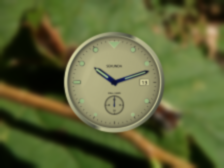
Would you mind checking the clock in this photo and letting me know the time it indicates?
10:12
